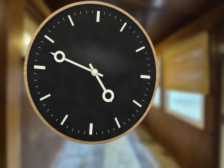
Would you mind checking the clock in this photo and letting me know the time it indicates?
4:48
